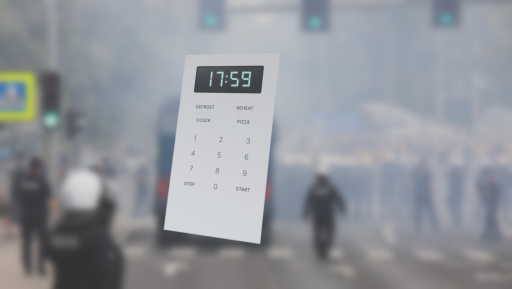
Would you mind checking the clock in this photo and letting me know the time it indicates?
17:59
